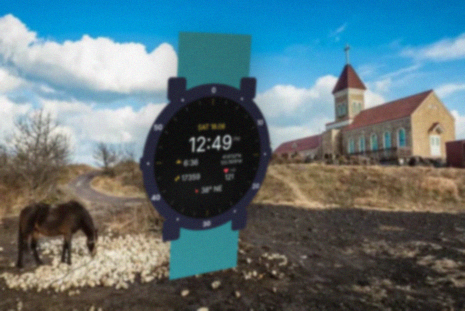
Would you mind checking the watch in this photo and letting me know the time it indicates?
12:49
